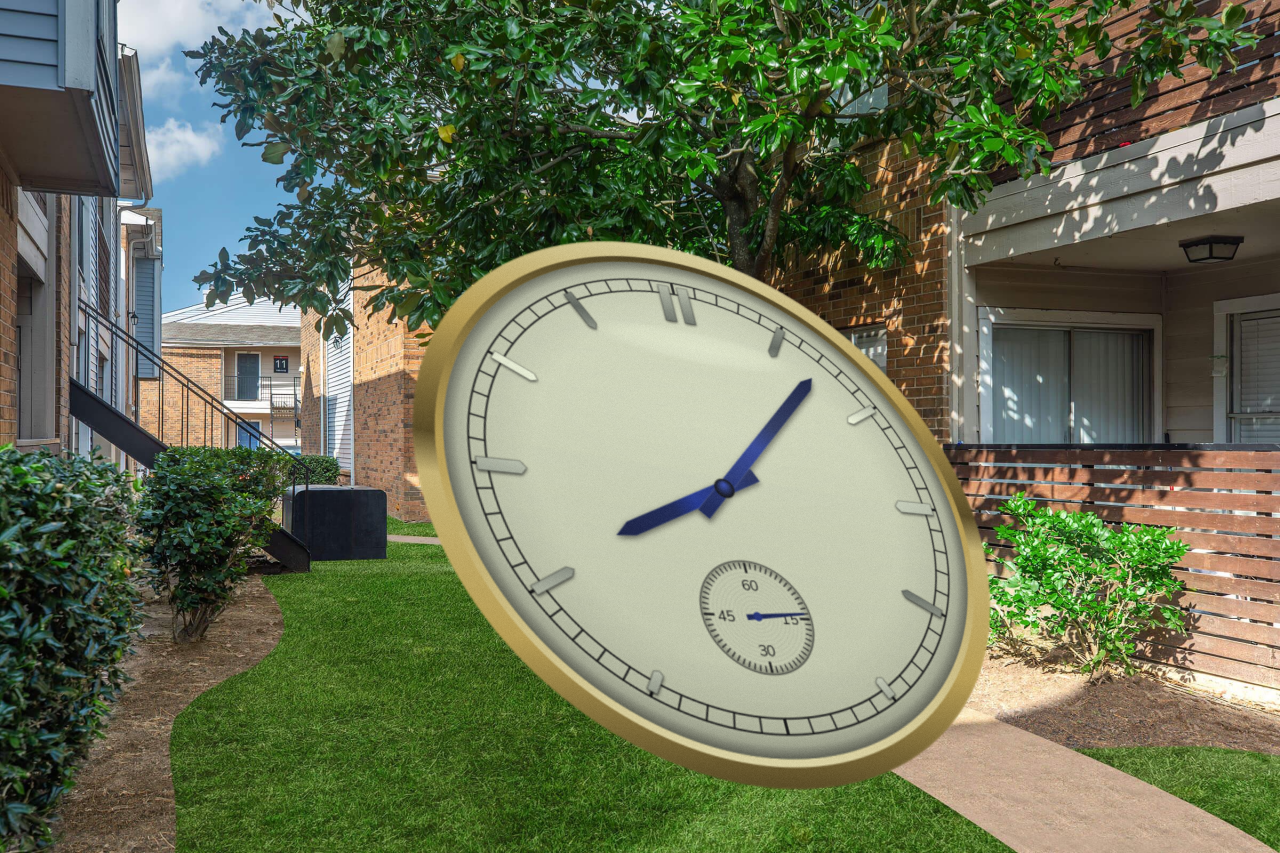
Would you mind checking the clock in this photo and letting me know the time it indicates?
8:07:14
